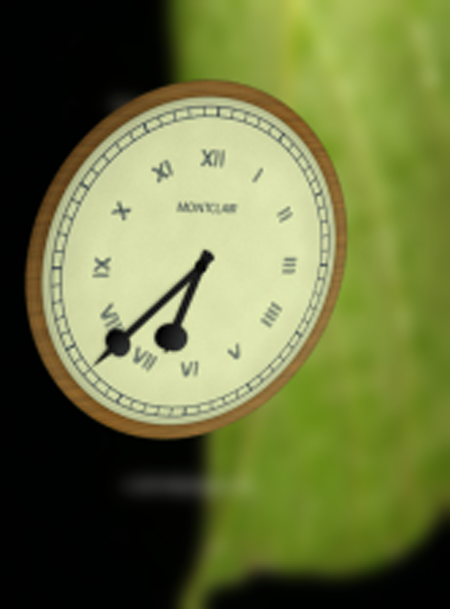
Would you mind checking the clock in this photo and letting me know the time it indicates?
6:38
